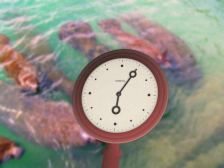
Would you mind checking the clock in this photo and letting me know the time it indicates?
6:05
